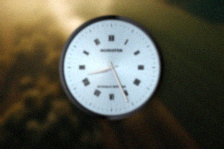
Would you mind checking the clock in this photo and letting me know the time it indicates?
8:26
